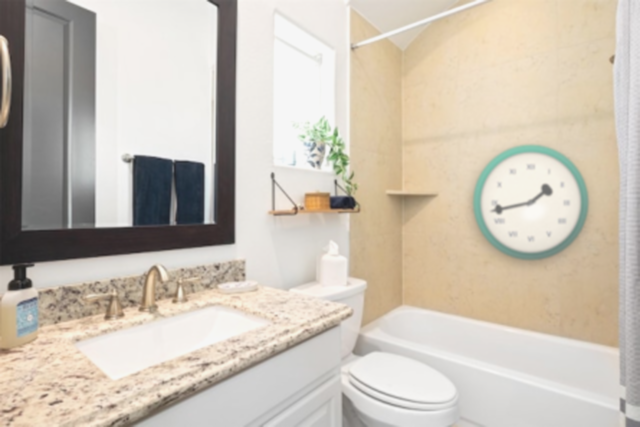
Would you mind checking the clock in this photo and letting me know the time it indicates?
1:43
